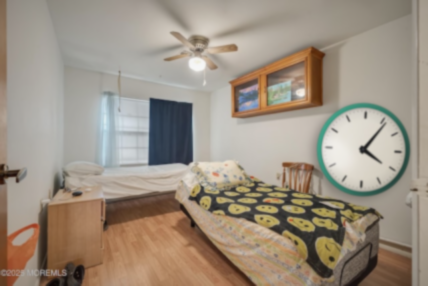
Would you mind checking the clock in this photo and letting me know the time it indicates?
4:06
